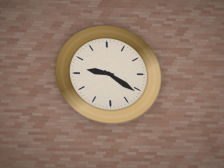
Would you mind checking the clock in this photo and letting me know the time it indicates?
9:21
